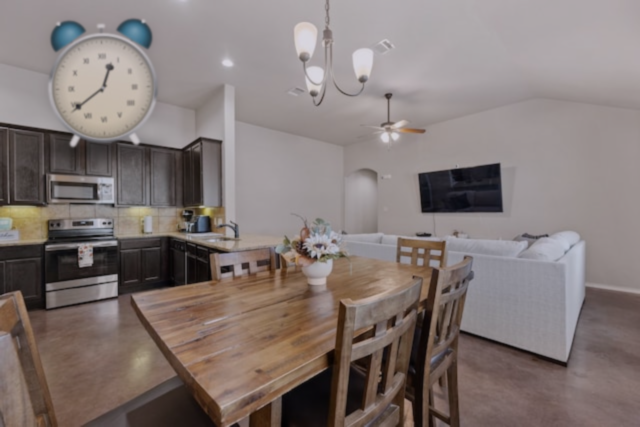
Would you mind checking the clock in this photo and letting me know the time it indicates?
12:39
